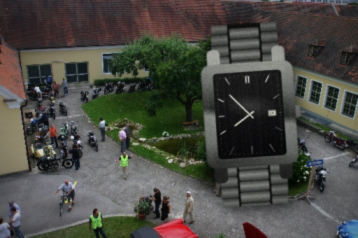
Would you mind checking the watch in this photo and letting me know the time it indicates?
7:53
